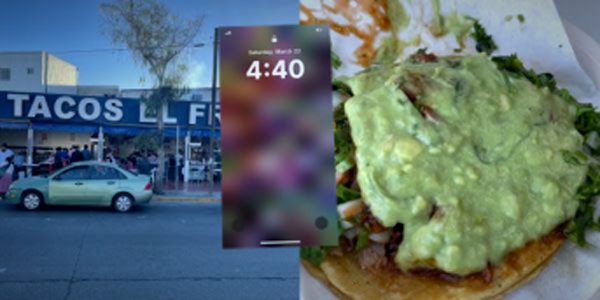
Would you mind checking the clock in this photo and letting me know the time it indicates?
4:40
